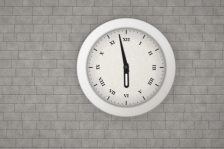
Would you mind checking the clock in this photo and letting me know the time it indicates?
5:58
